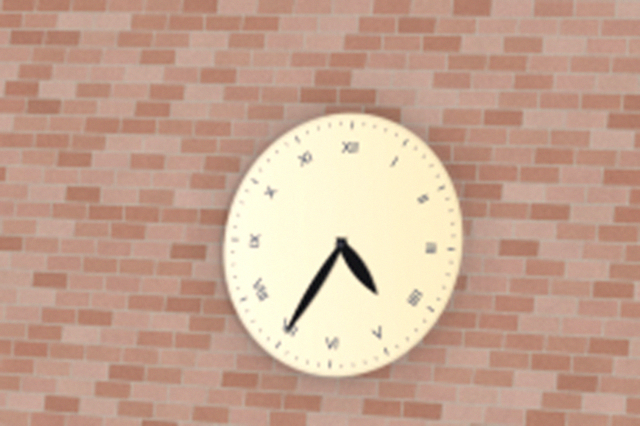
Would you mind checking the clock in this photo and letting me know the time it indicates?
4:35
